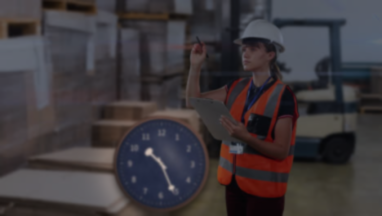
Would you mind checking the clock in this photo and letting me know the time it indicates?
10:26
